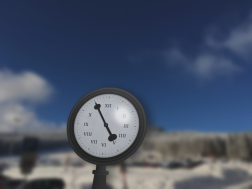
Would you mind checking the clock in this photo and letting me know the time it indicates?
4:55
